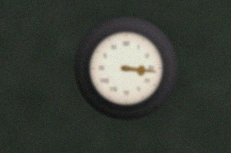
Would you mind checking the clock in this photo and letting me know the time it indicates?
3:16
